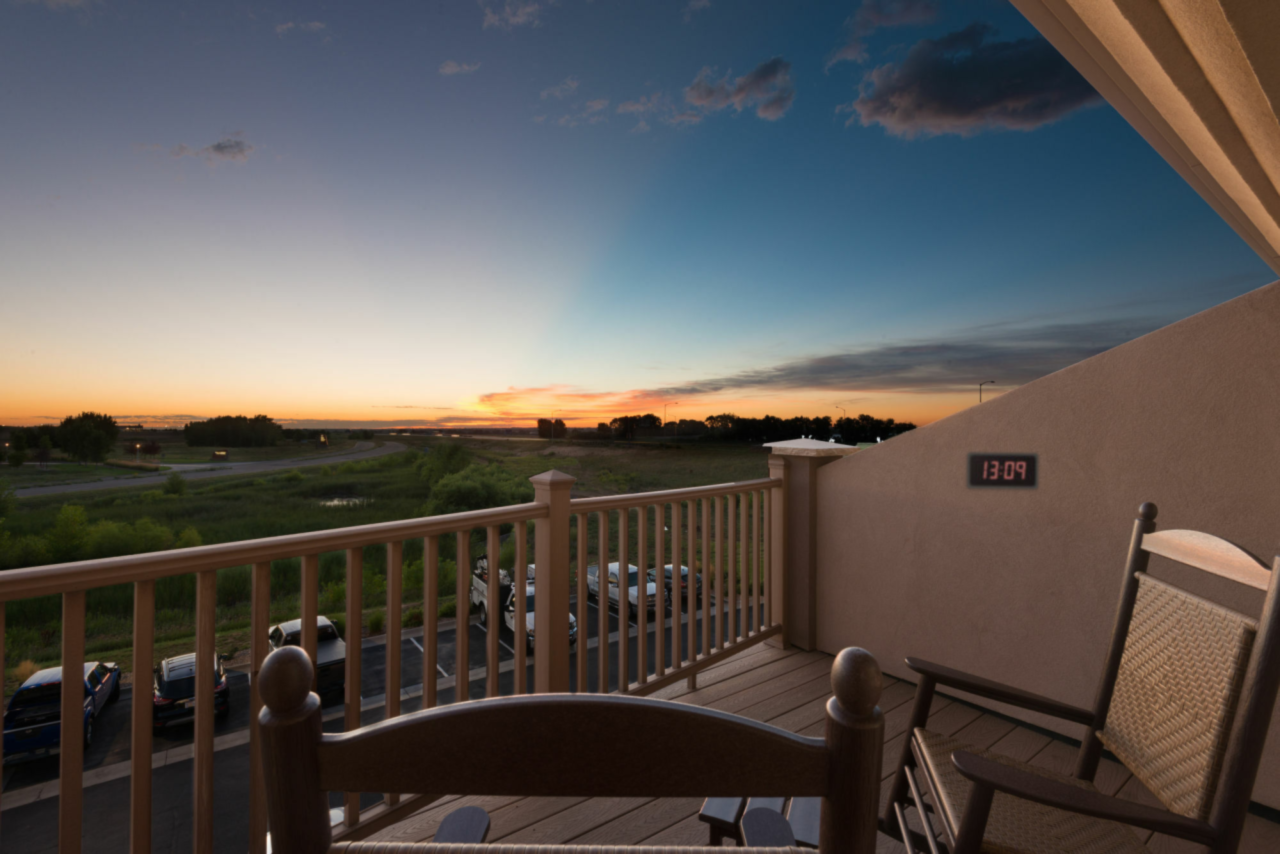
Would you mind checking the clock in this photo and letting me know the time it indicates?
13:09
